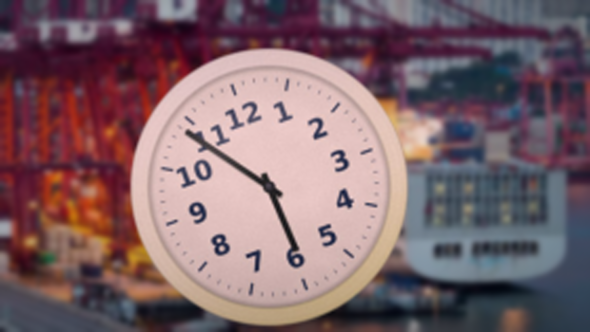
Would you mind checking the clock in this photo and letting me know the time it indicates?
5:54
